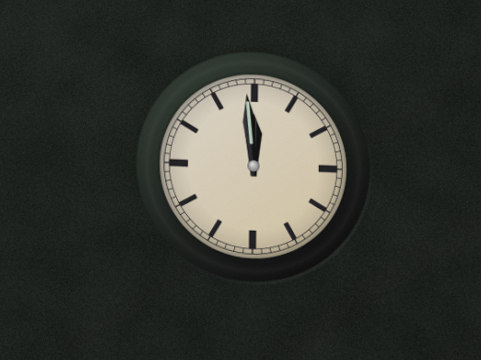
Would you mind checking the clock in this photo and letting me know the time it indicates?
11:59
